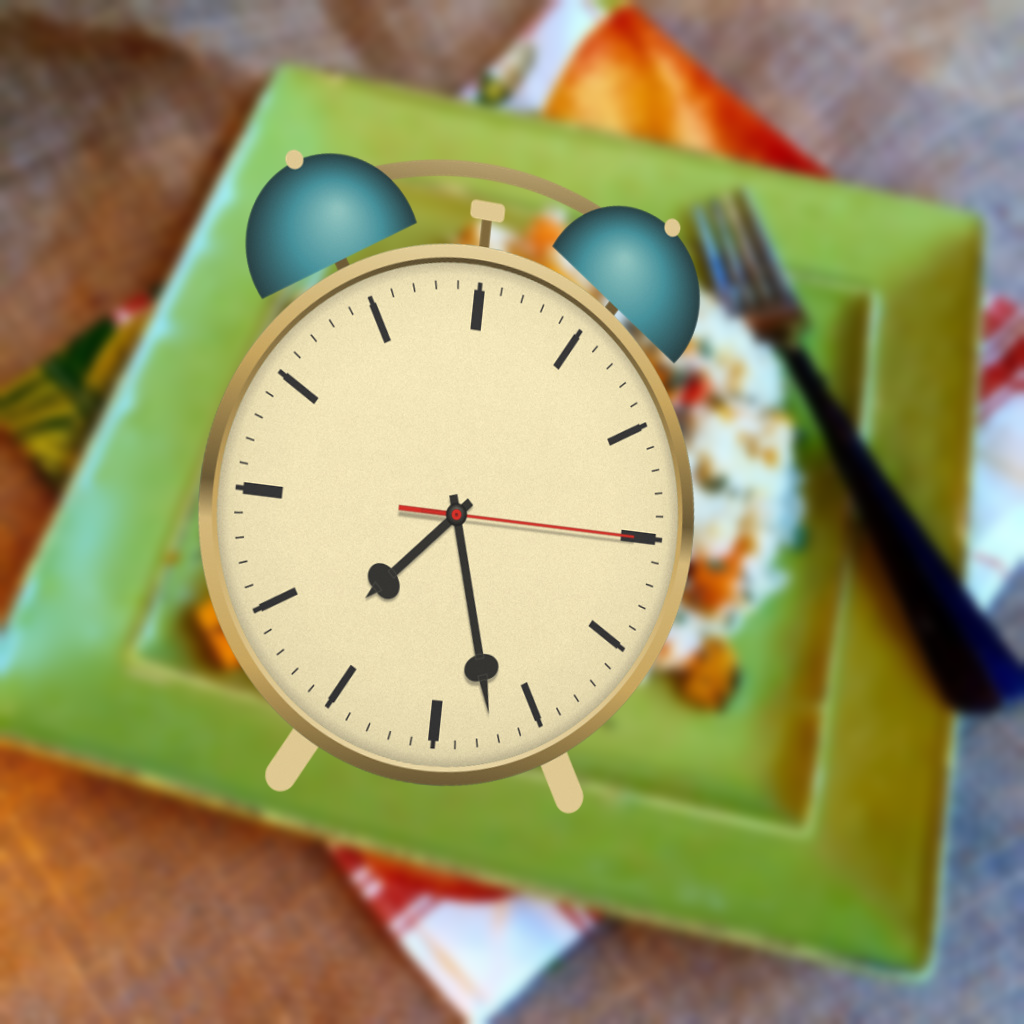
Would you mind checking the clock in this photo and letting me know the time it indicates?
7:27:15
